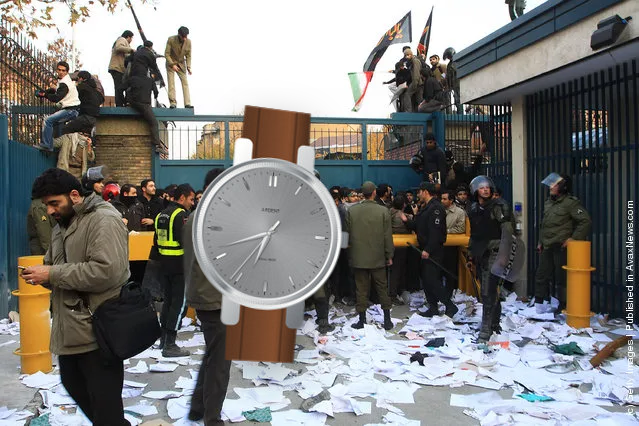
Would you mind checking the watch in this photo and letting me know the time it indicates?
6:41:36
